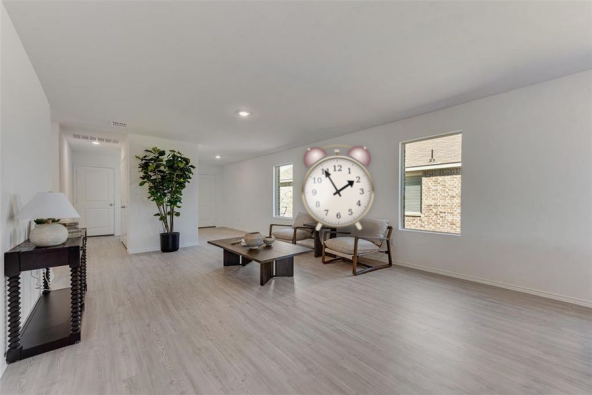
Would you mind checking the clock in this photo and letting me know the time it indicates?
1:55
